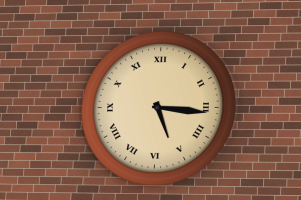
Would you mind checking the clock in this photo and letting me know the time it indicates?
5:16
